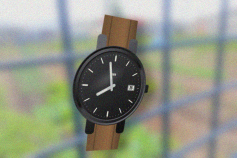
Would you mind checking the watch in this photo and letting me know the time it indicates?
7:58
